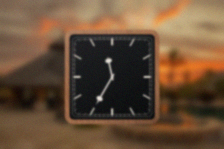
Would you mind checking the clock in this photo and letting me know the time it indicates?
11:35
